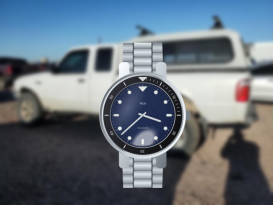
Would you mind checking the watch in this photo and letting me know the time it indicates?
3:38
